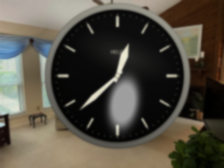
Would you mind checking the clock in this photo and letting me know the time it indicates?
12:38
